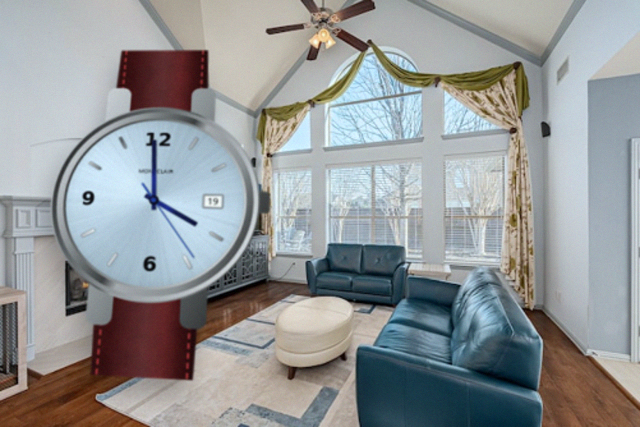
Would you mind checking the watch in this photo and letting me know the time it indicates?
3:59:24
